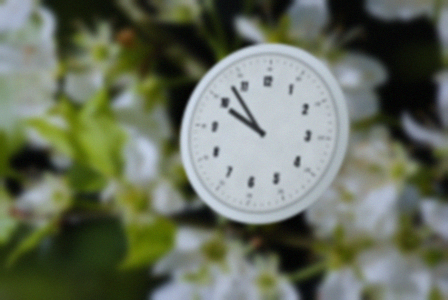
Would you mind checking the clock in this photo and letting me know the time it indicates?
9:53
